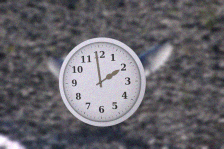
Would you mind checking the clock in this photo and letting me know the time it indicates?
1:59
